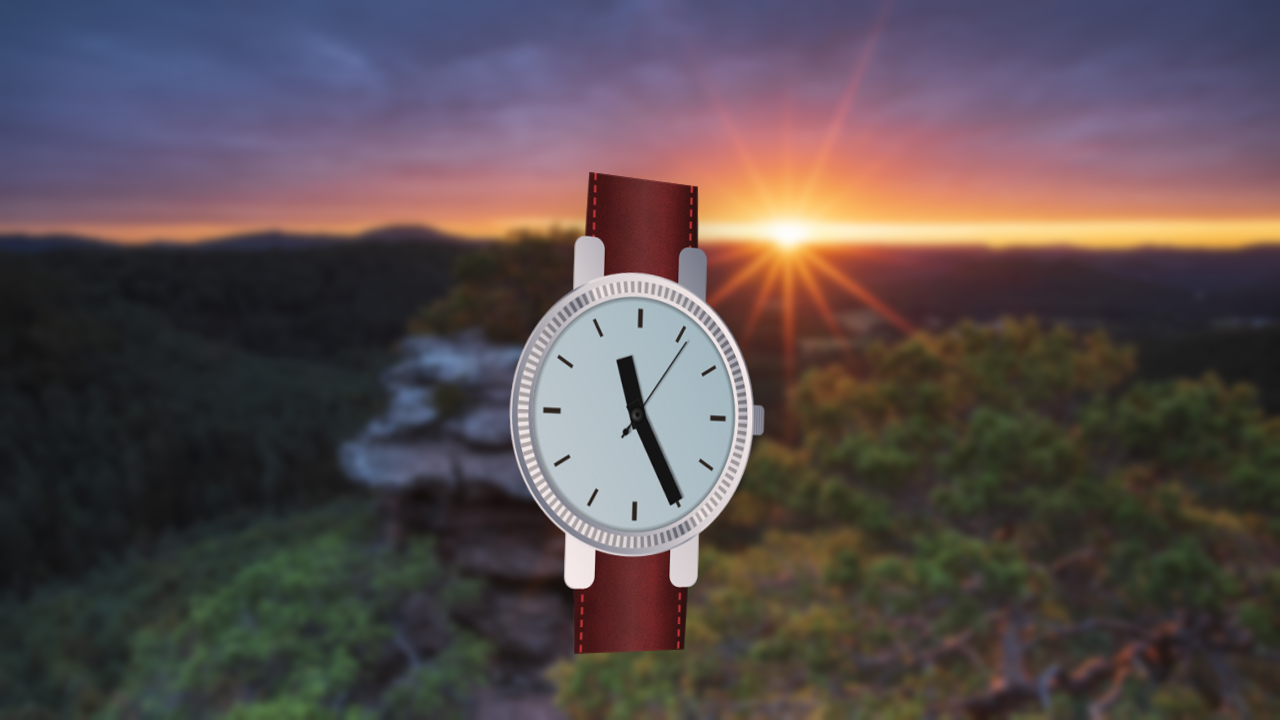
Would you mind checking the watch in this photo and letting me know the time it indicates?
11:25:06
